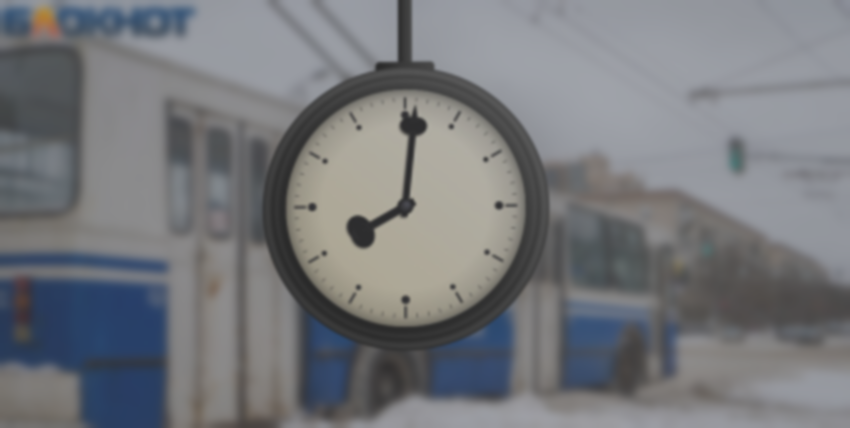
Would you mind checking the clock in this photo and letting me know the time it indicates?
8:01
